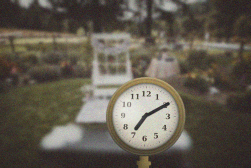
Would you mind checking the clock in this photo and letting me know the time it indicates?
7:10
